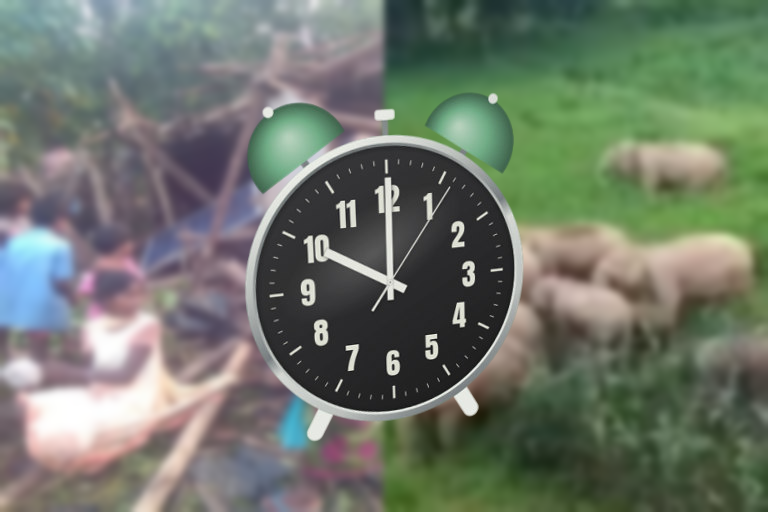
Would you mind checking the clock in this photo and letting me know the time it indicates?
10:00:06
